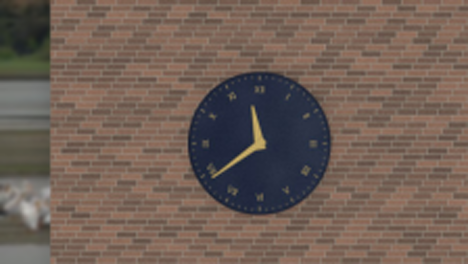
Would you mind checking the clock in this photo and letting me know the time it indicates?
11:39
